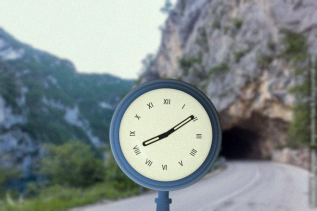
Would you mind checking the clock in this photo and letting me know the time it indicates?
8:09
